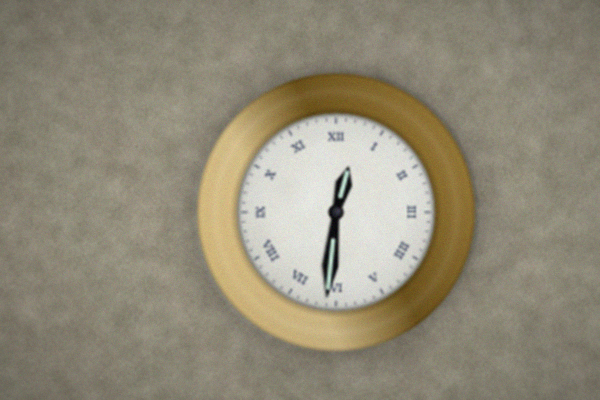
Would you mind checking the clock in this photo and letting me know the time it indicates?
12:31
